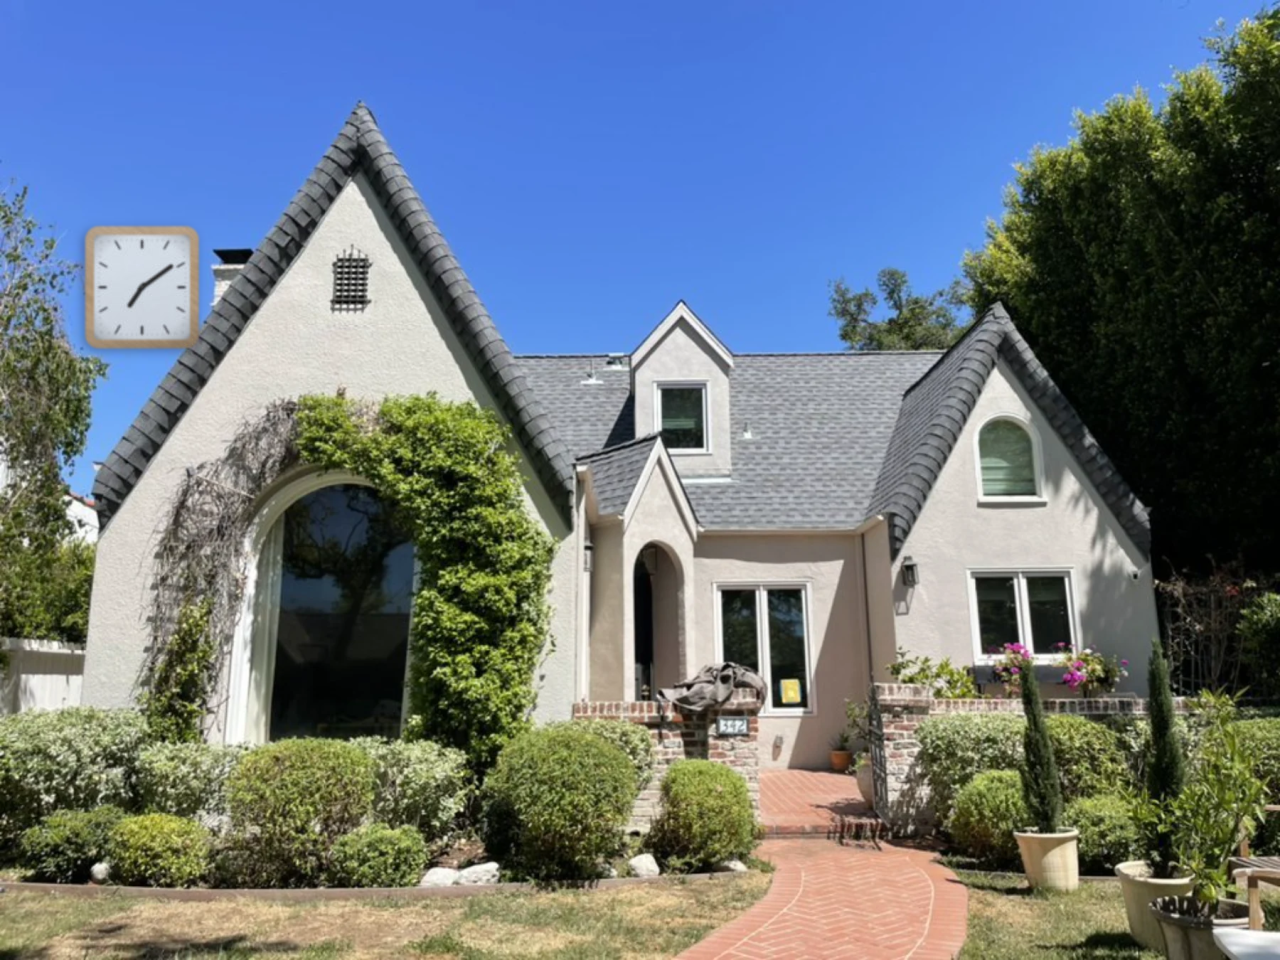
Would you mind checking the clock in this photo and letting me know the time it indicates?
7:09
